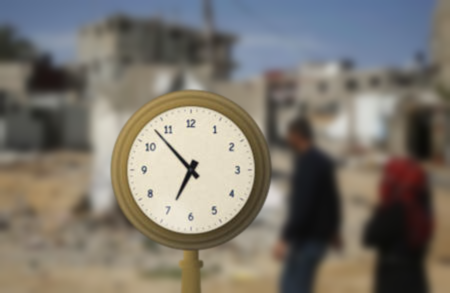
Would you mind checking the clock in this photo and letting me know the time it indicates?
6:53
